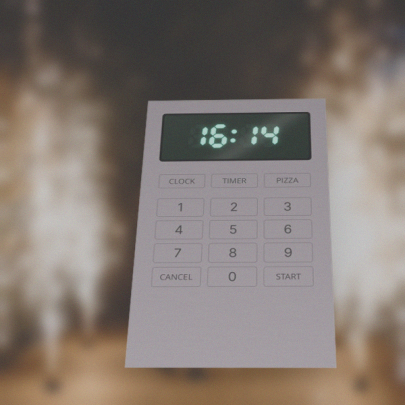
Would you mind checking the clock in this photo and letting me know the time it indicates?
16:14
